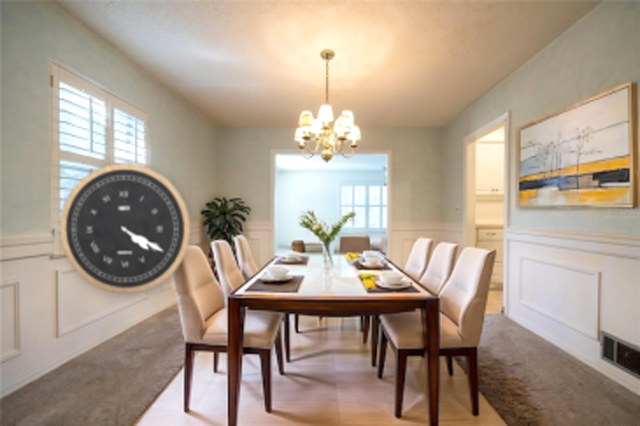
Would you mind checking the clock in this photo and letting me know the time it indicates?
4:20
